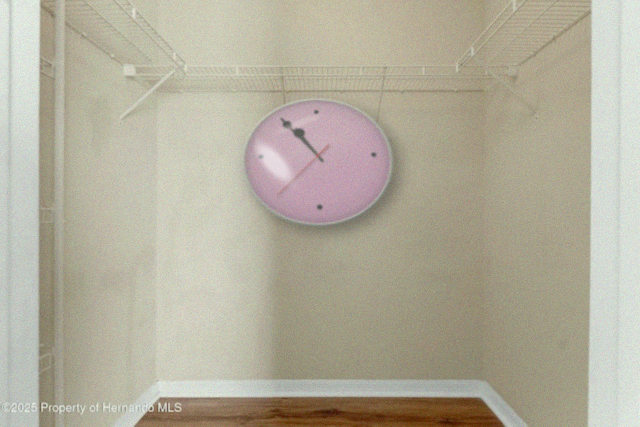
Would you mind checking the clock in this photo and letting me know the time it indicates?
10:53:37
